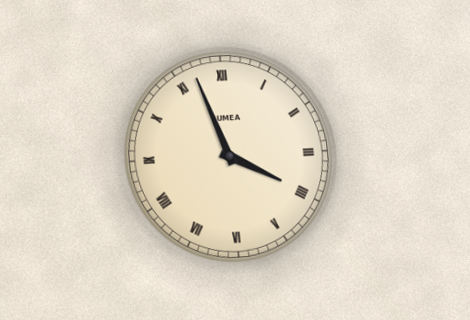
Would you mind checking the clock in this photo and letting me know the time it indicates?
3:57
